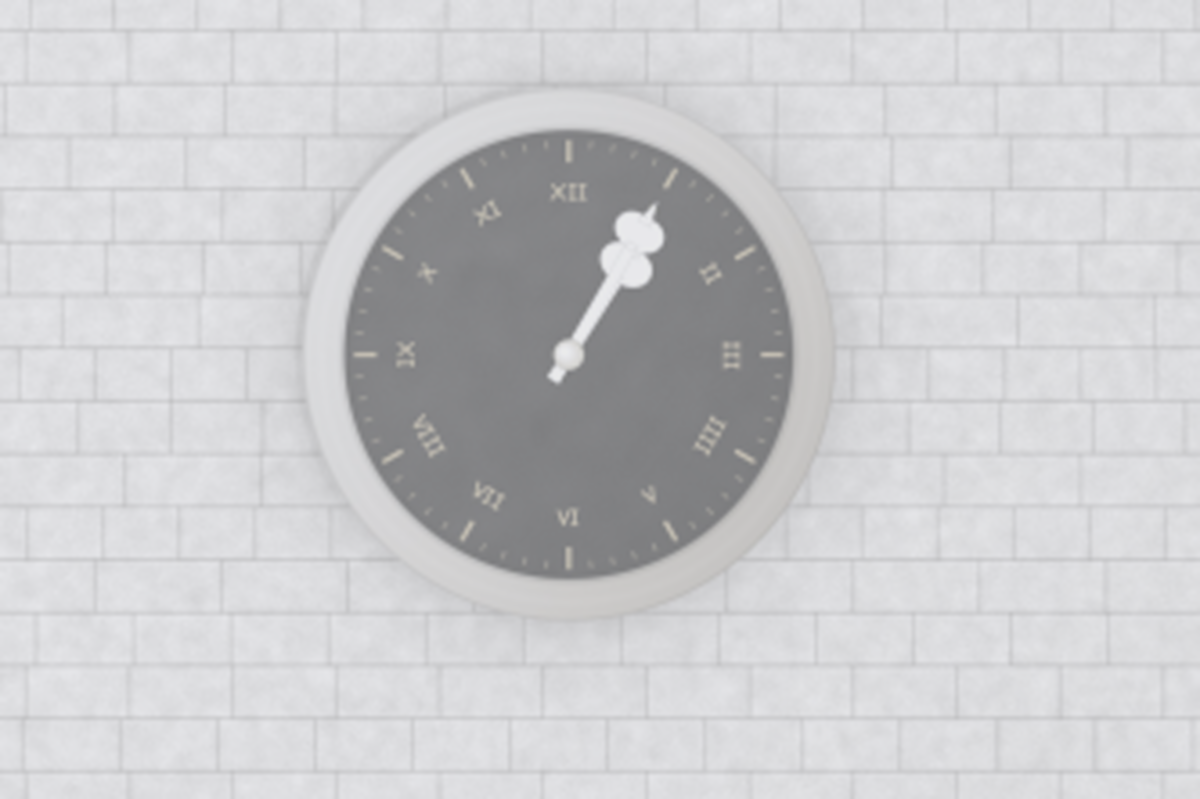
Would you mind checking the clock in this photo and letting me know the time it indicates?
1:05
